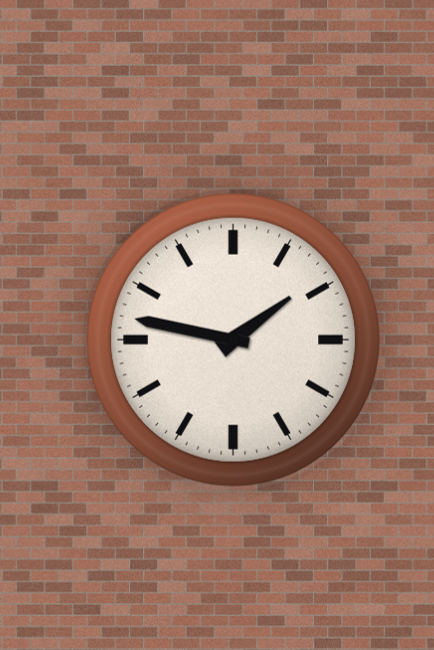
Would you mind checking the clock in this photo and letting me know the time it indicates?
1:47
